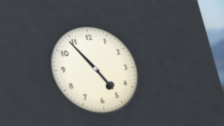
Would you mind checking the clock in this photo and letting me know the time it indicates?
4:54
